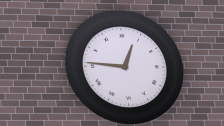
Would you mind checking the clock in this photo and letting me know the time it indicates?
12:46
